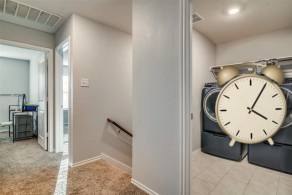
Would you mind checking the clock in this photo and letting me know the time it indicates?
4:05
